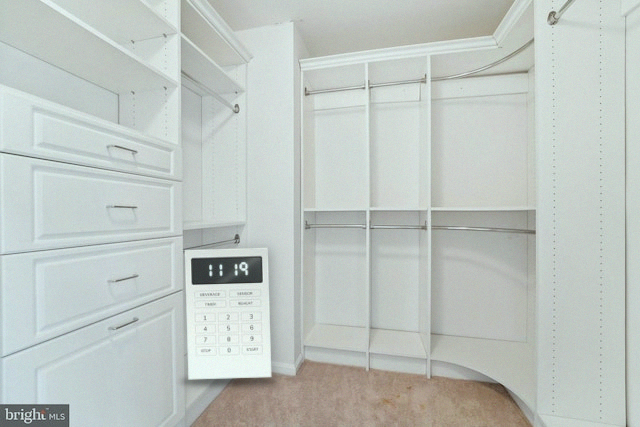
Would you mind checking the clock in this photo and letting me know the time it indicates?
11:19
